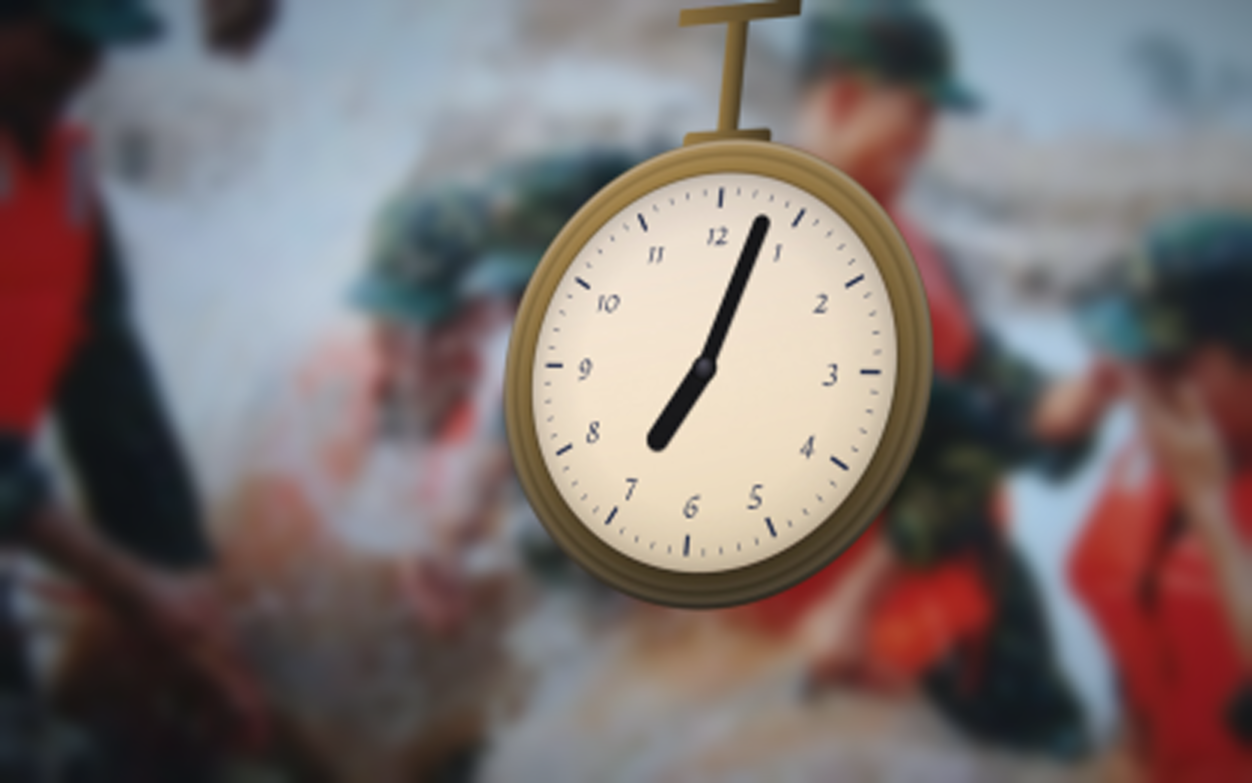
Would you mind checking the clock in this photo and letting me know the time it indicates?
7:03
